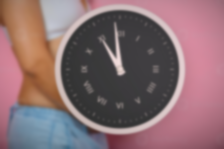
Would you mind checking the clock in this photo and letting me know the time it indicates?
10:59
